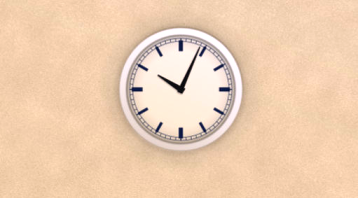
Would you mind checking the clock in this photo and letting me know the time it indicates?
10:04
